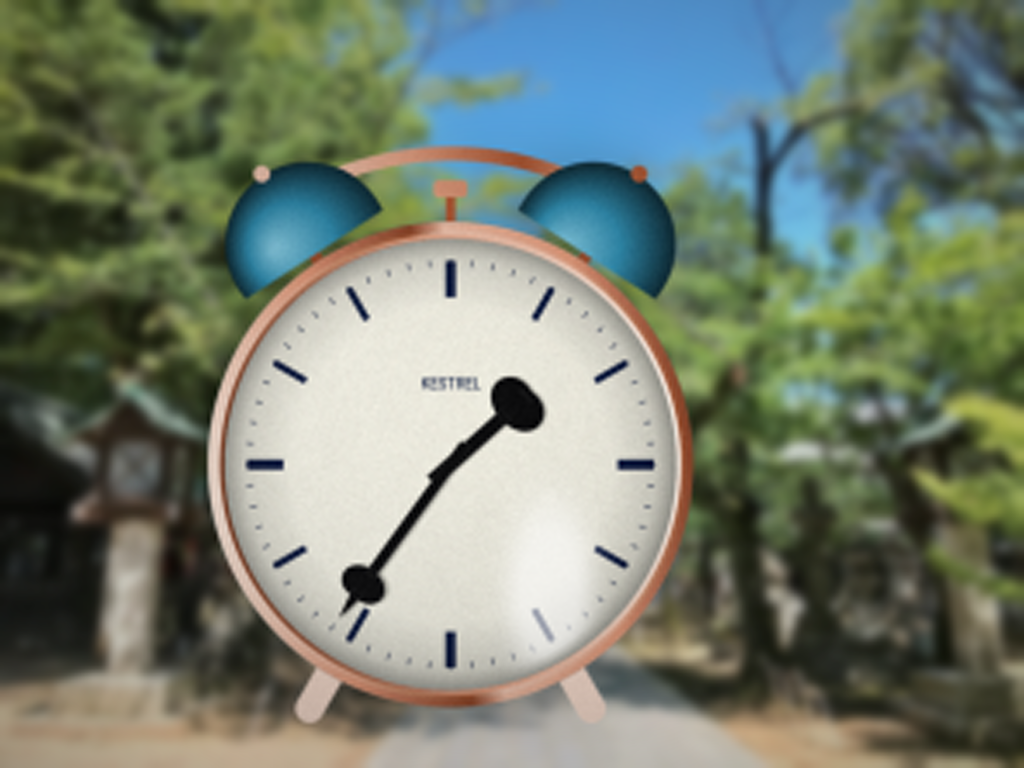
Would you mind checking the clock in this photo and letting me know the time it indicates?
1:36
